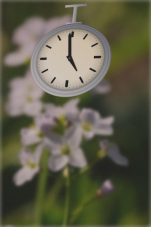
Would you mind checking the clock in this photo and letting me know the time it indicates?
4:59
